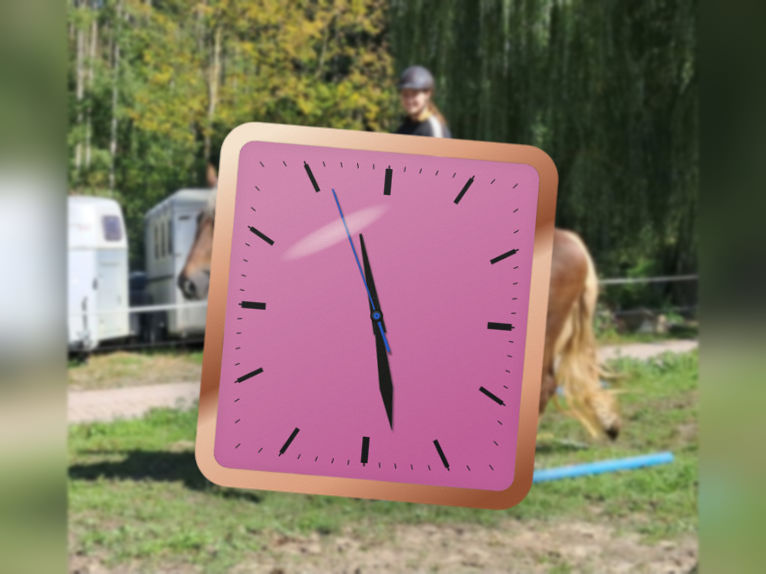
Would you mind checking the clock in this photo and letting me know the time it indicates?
11:27:56
